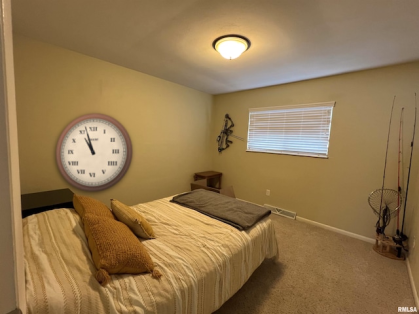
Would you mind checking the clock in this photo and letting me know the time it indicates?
10:57
